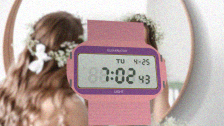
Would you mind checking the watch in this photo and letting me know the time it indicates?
7:02:43
